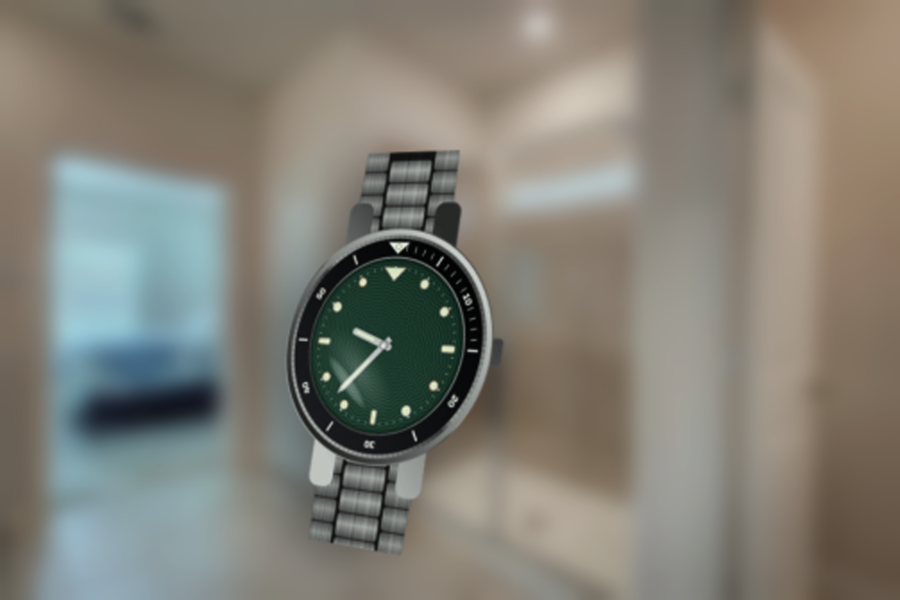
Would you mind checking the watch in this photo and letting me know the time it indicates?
9:37
